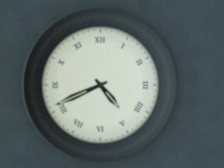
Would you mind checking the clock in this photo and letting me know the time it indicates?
4:41
